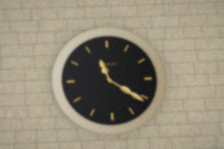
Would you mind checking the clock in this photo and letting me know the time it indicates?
11:21
